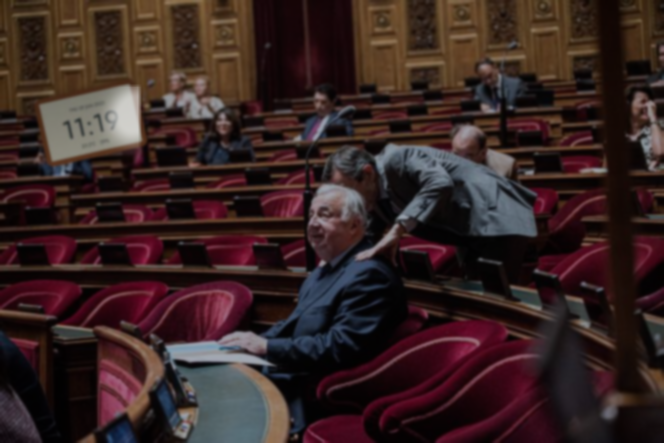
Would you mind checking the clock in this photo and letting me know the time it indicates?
11:19
